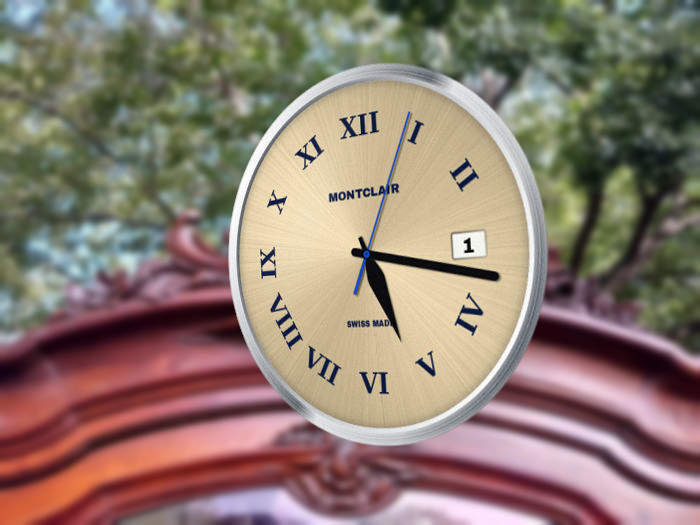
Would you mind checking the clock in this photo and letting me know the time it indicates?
5:17:04
